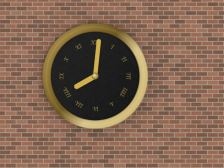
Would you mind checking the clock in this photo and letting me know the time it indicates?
8:01
